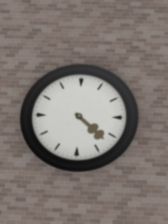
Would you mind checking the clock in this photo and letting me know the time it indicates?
4:22
